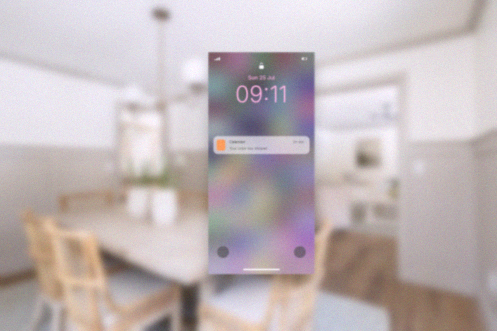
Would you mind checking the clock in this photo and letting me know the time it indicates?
9:11
